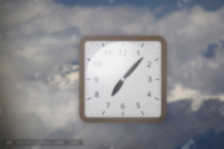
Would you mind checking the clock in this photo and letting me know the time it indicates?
7:07
